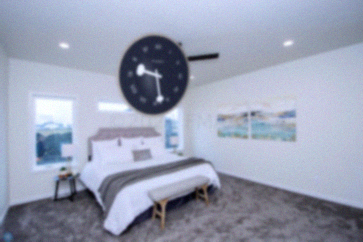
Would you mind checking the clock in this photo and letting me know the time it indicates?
9:28
